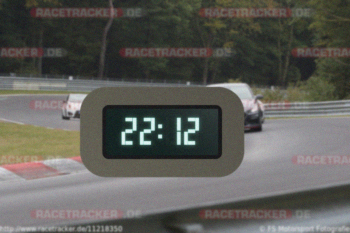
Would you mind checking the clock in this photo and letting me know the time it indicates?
22:12
